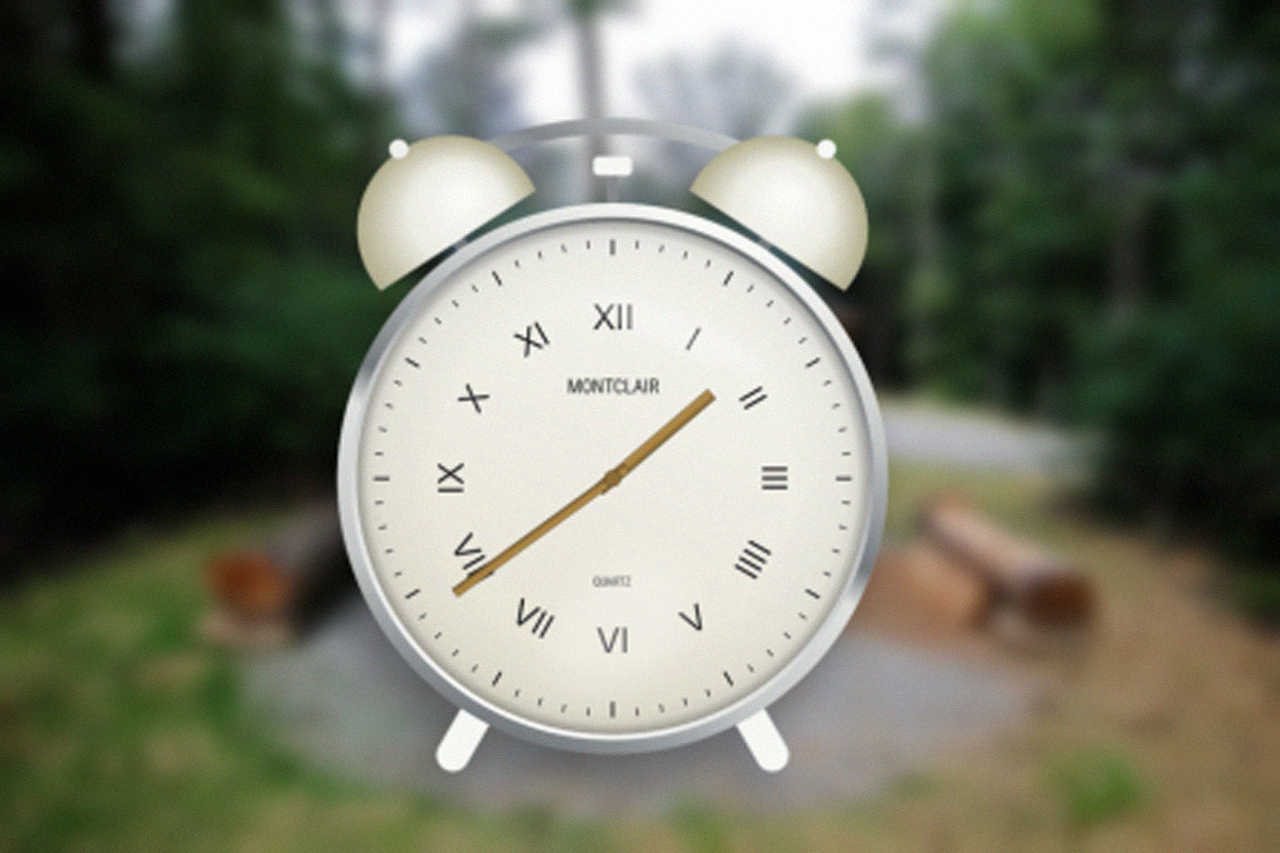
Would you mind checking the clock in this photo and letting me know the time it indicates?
1:39
